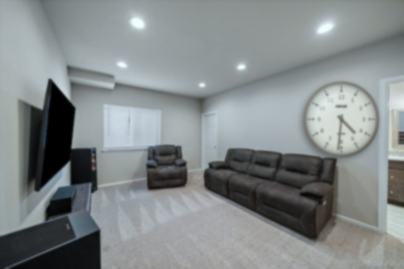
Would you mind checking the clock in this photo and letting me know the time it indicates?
4:31
